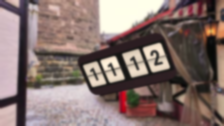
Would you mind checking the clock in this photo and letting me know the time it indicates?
11:12
